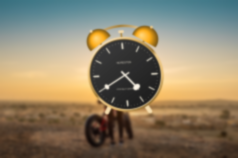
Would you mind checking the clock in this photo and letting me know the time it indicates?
4:40
